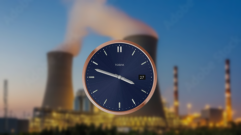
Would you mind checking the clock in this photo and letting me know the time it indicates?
3:48
